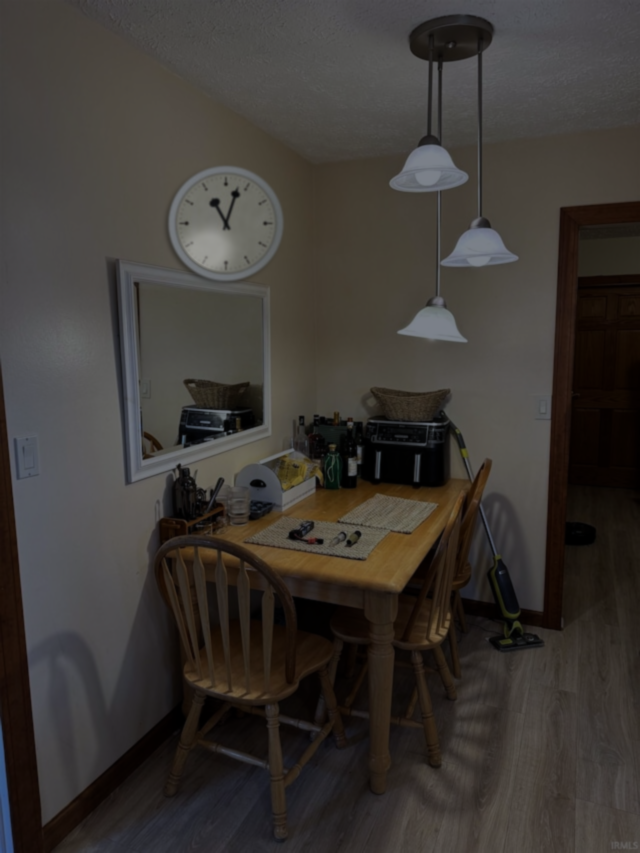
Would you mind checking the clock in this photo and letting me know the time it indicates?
11:03
